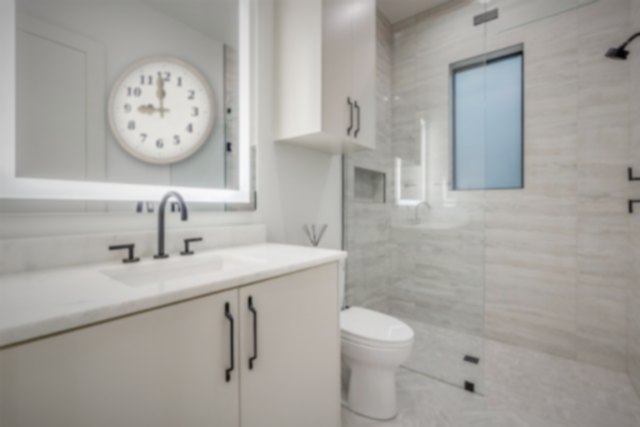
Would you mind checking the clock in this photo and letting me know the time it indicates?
8:59
